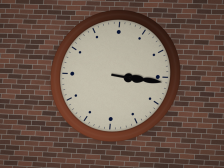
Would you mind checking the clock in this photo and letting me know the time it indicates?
3:16
